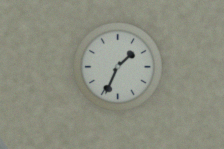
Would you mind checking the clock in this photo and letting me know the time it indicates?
1:34
